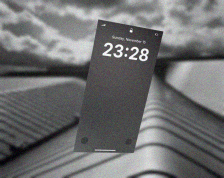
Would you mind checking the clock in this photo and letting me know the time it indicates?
23:28
